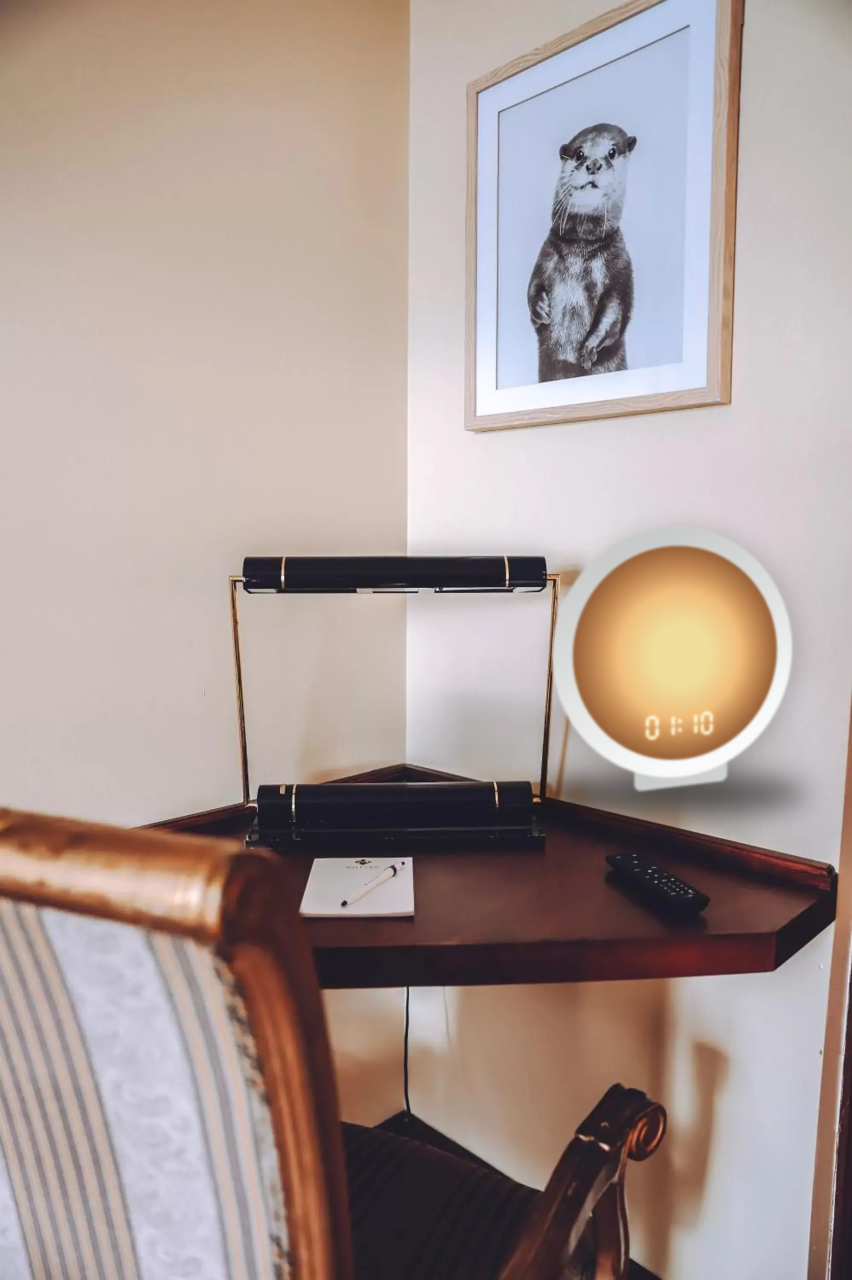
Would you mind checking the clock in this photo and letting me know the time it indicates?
1:10
